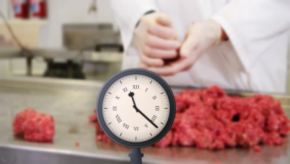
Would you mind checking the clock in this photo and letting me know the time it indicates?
11:22
